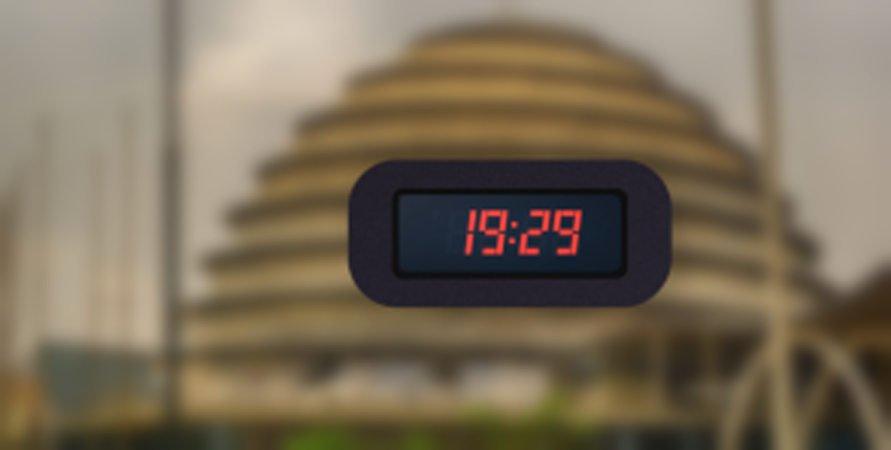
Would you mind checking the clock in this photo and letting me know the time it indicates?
19:29
